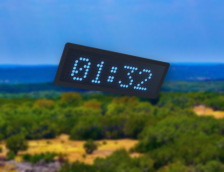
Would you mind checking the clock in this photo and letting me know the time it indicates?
1:32
